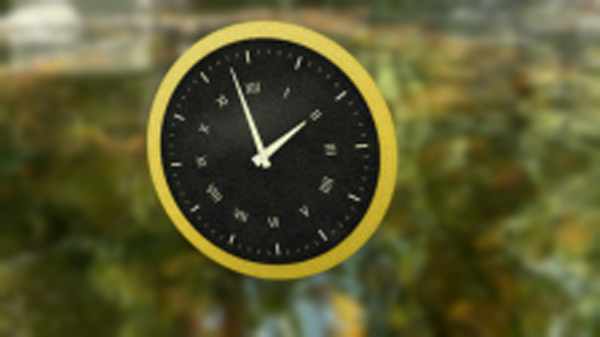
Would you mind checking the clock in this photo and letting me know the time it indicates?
1:58
